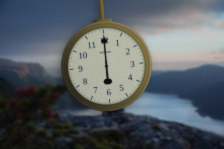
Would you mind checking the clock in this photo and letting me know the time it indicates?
6:00
